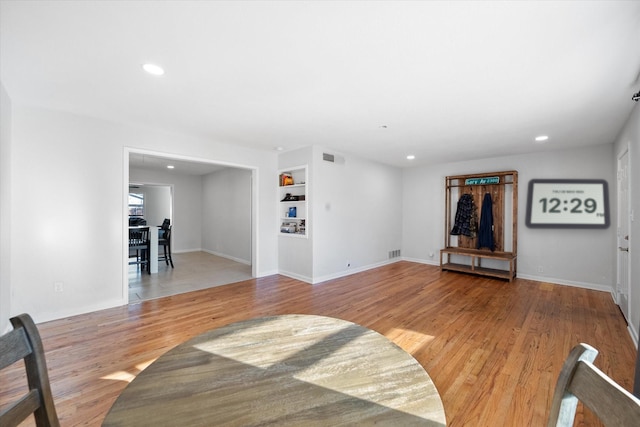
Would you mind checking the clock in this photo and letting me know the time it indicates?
12:29
